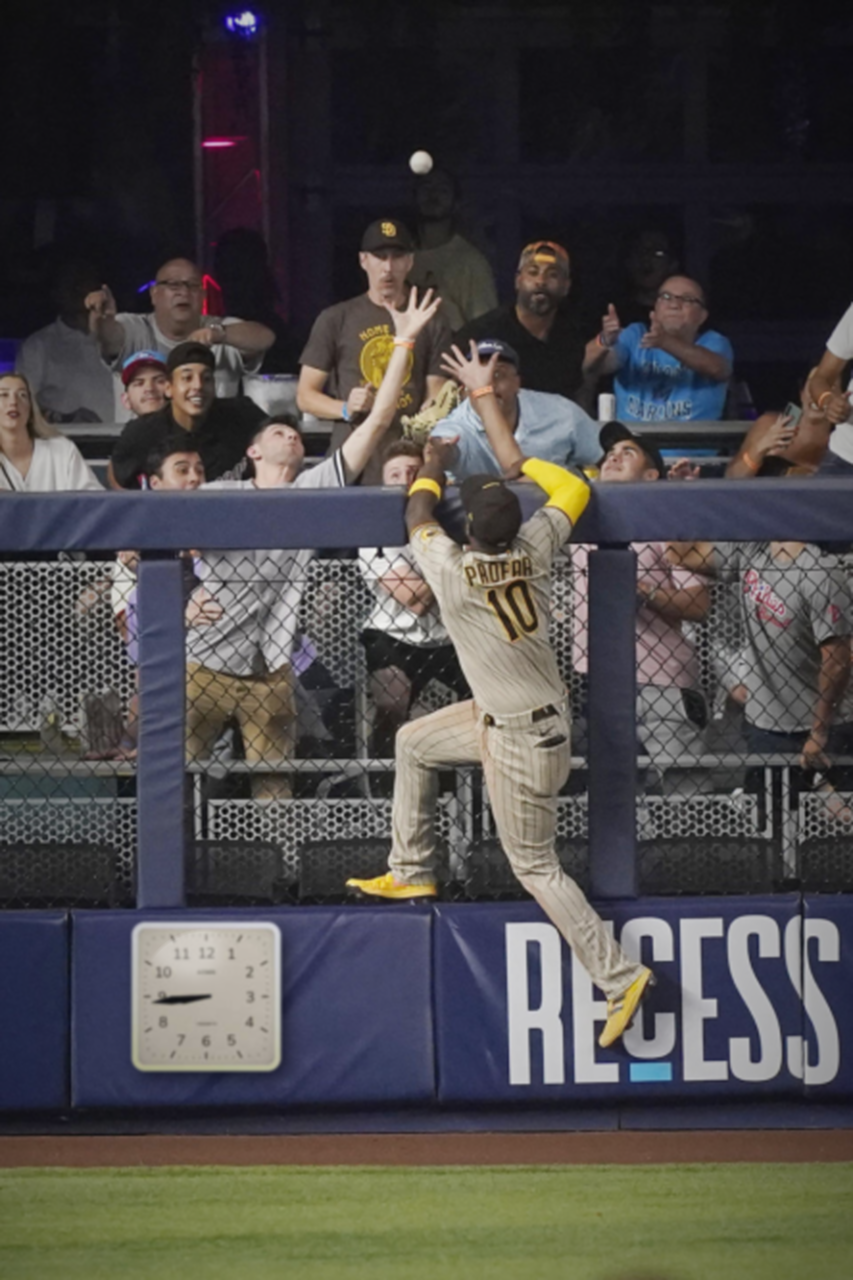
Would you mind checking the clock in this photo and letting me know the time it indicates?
8:44
